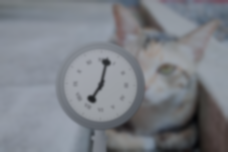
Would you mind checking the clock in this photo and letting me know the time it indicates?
7:02
